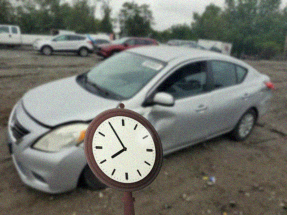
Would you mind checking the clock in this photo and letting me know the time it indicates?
7:55
